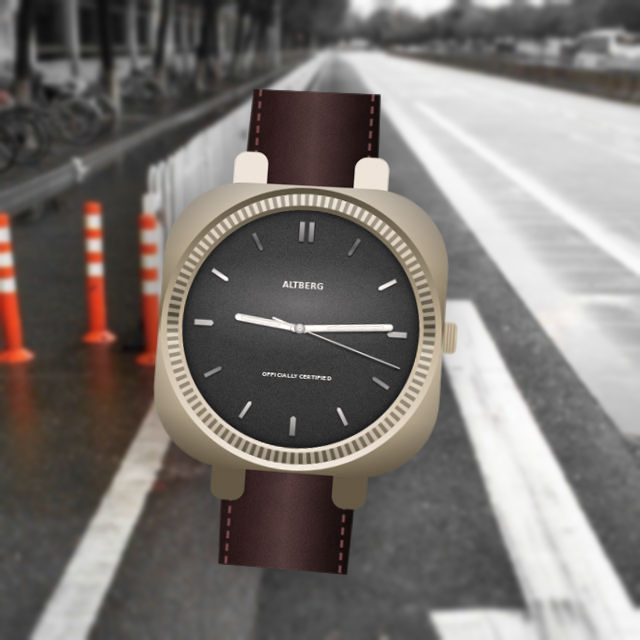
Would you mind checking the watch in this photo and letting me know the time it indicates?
9:14:18
